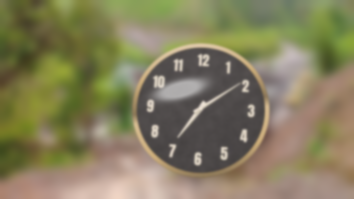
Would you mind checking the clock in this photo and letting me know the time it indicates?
7:09
